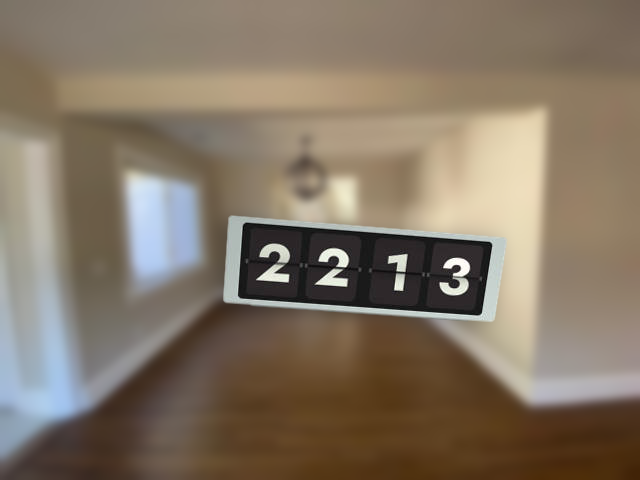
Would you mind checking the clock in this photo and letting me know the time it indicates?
22:13
